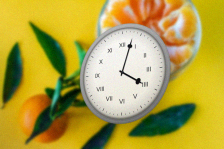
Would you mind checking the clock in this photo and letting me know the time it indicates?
4:03
